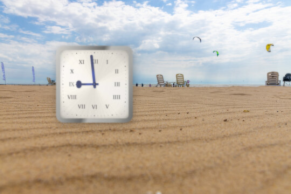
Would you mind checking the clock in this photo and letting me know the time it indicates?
8:59
